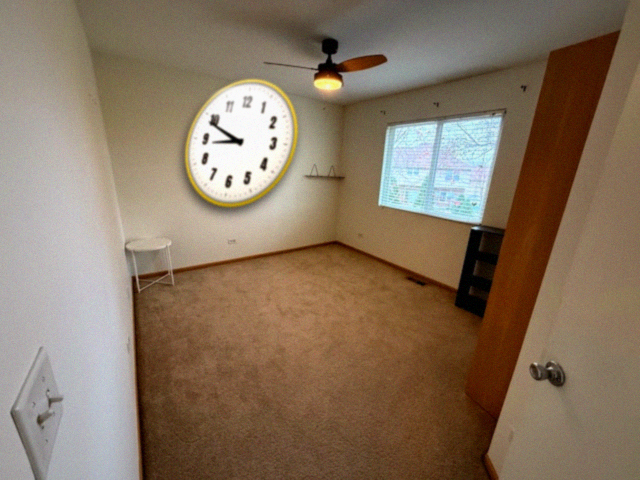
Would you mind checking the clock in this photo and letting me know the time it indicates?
8:49
